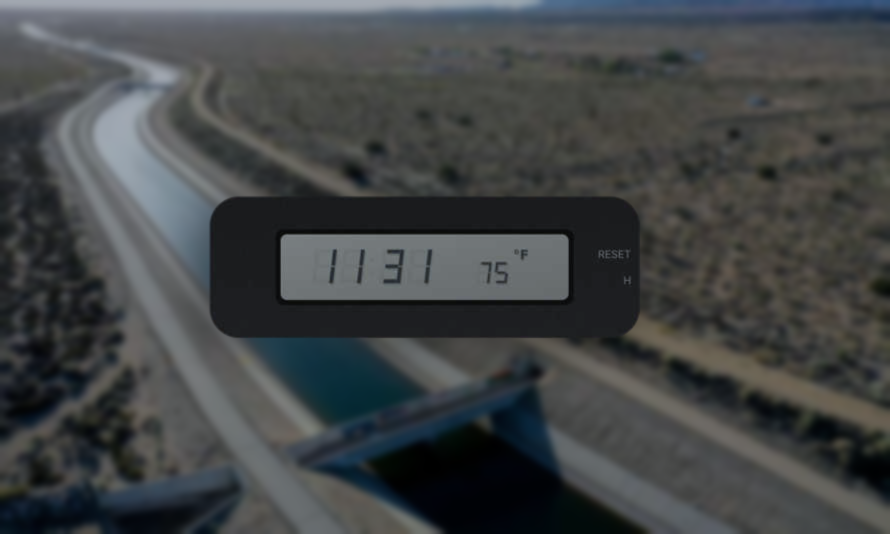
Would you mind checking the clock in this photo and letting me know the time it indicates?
11:31
